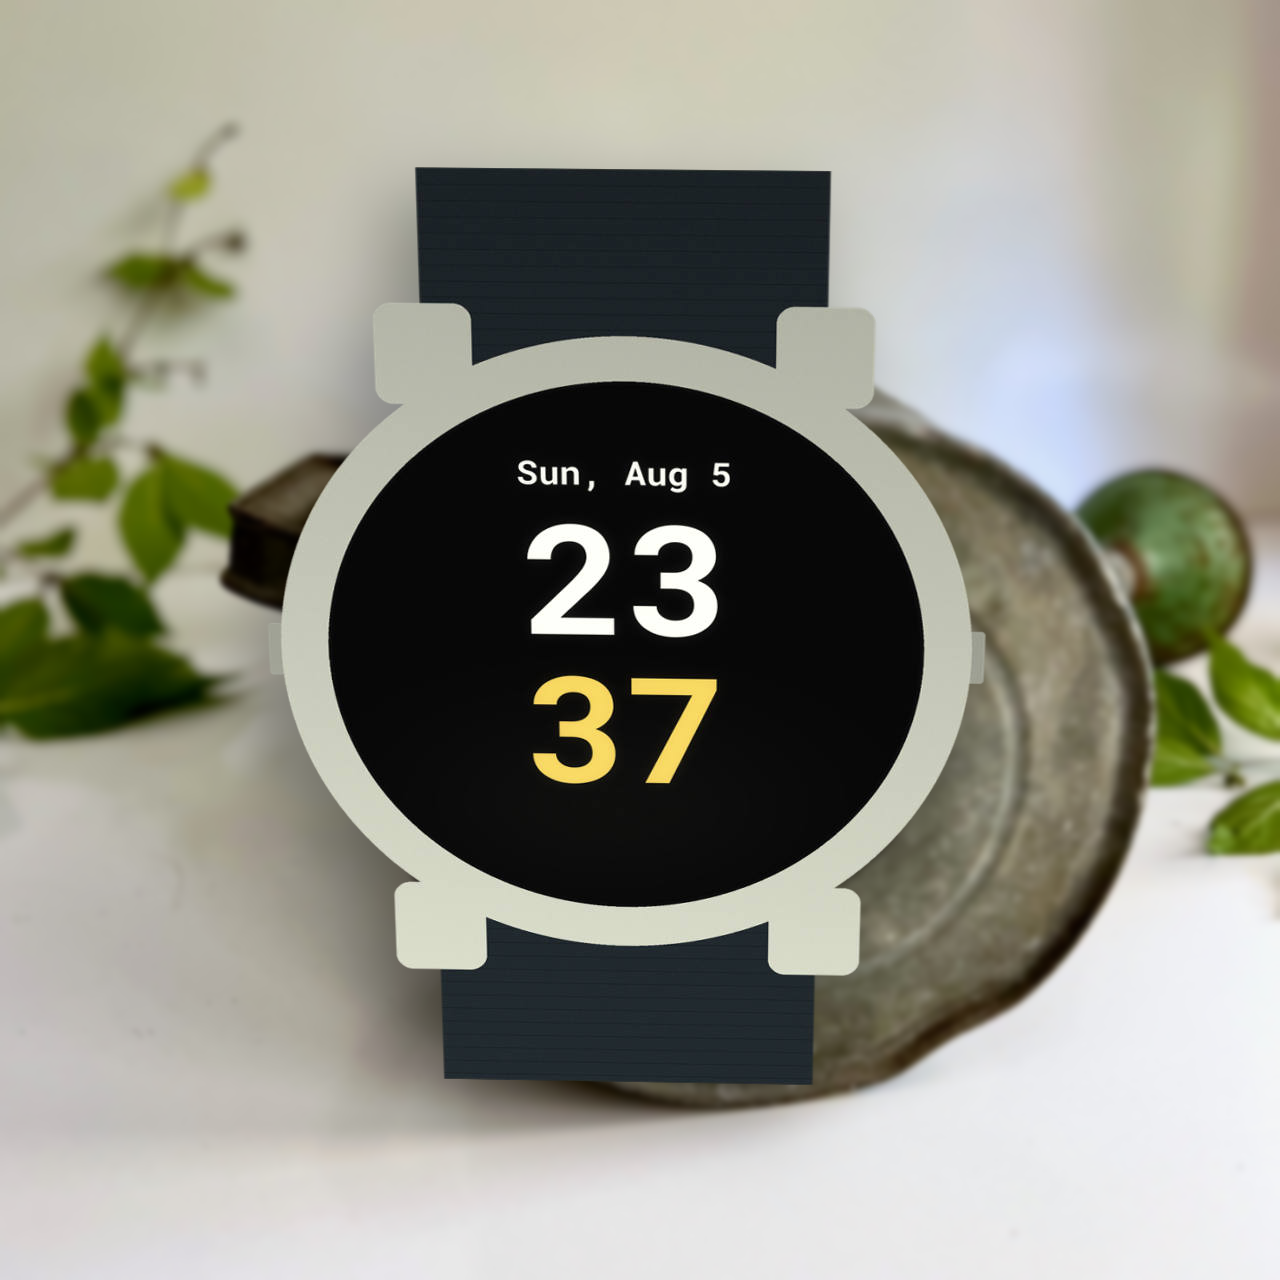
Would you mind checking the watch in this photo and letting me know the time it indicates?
23:37
